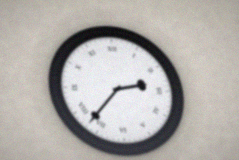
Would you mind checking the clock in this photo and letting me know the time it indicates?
2:37
